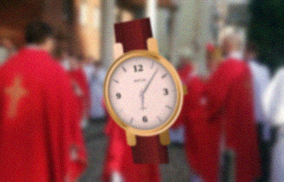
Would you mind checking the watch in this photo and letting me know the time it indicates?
6:07
